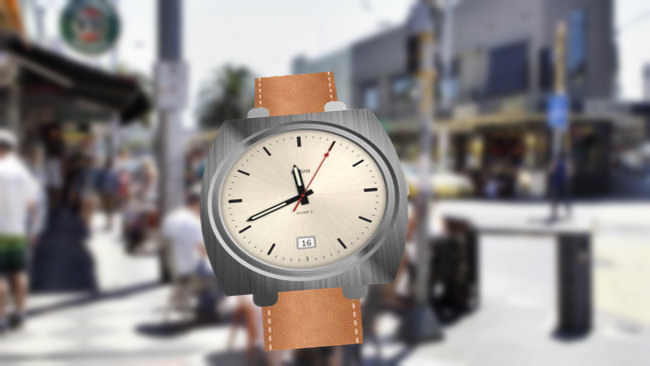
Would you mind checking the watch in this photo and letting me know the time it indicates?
11:41:05
